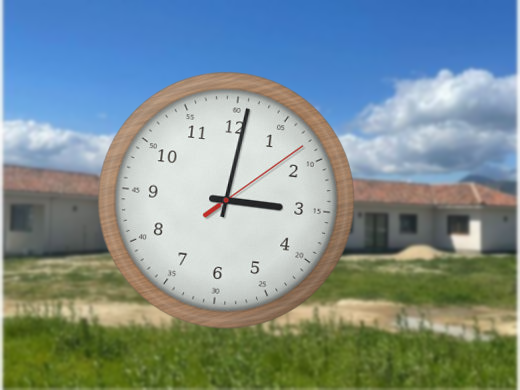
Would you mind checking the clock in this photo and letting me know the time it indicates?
3:01:08
